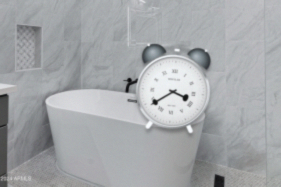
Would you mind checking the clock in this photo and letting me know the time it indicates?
3:39
